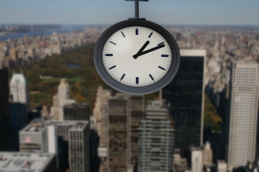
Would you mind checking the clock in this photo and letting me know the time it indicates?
1:11
